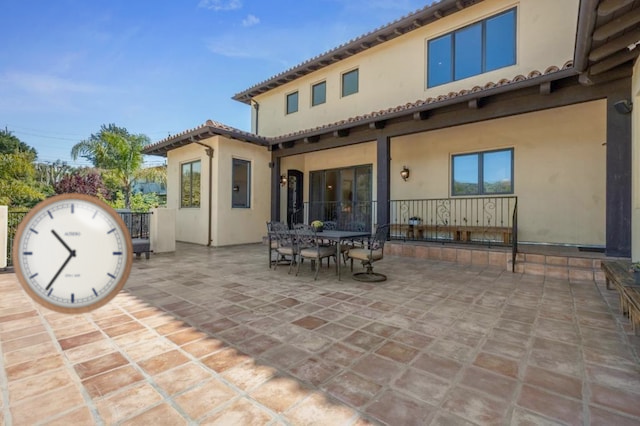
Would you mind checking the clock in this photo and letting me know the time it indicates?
10:36
